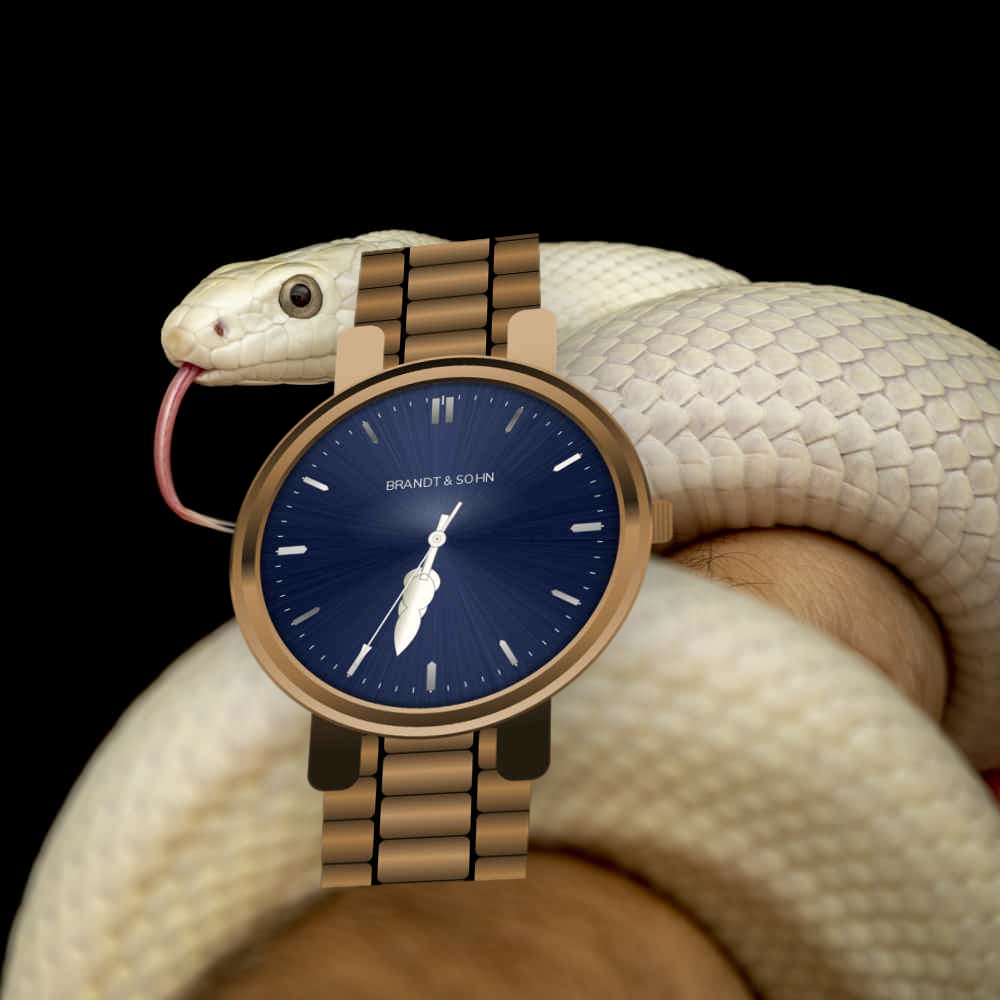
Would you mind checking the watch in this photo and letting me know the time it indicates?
6:32:35
